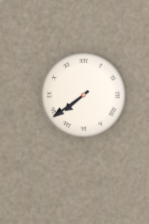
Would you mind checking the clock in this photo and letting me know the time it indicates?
7:39
